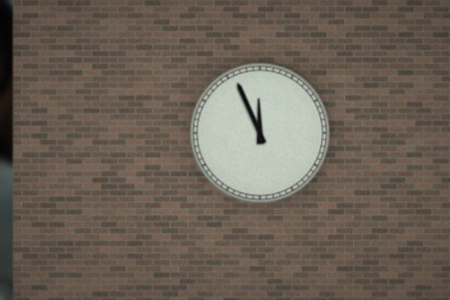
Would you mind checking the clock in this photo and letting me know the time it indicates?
11:56
